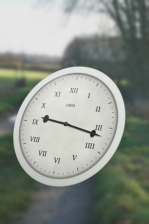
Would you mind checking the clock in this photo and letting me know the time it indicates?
9:17
